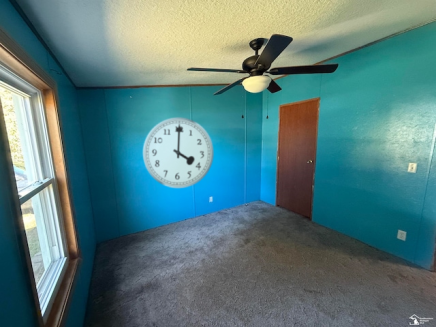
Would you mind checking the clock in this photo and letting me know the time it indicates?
4:00
